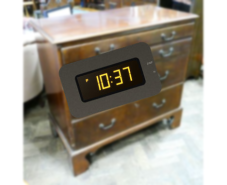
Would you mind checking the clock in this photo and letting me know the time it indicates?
10:37
